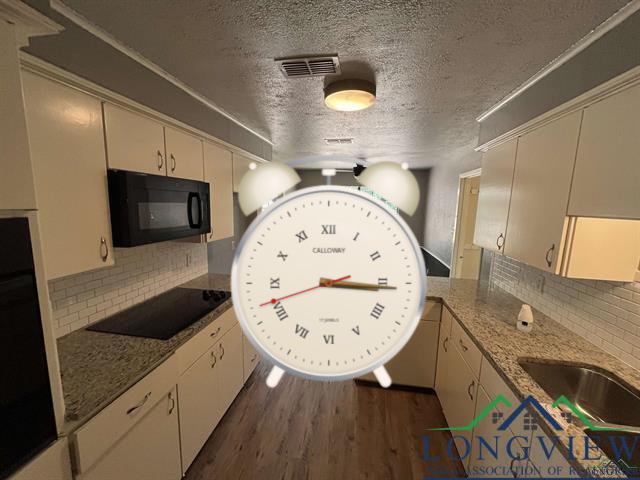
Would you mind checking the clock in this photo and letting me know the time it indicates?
3:15:42
